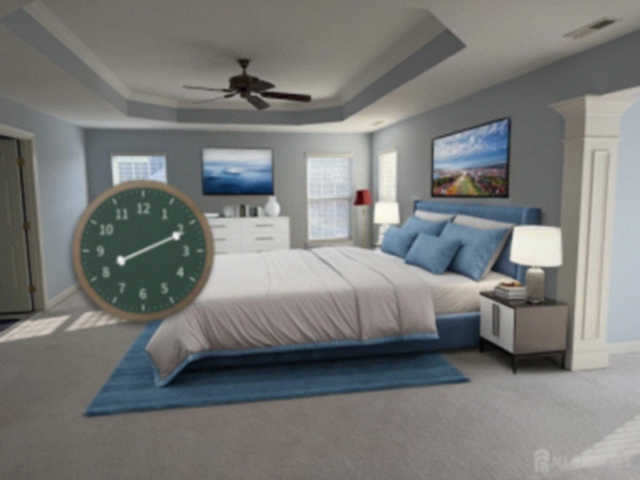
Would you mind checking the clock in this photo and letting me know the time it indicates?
8:11
